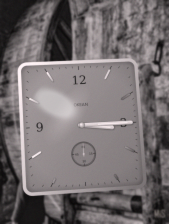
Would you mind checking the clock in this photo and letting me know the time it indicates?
3:15
